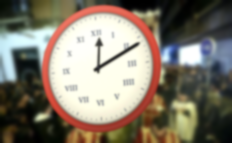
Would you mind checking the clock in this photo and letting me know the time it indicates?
12:11
